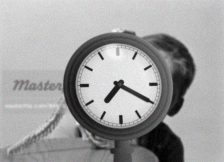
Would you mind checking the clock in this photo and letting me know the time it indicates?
7:20
